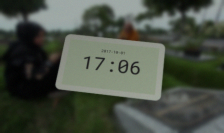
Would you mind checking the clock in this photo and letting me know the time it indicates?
17:06
